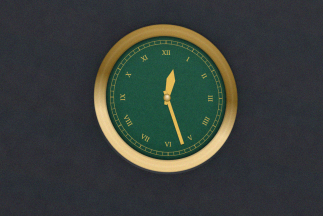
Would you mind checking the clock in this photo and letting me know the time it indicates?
12:27
